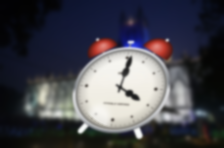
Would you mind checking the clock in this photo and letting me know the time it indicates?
4:01
